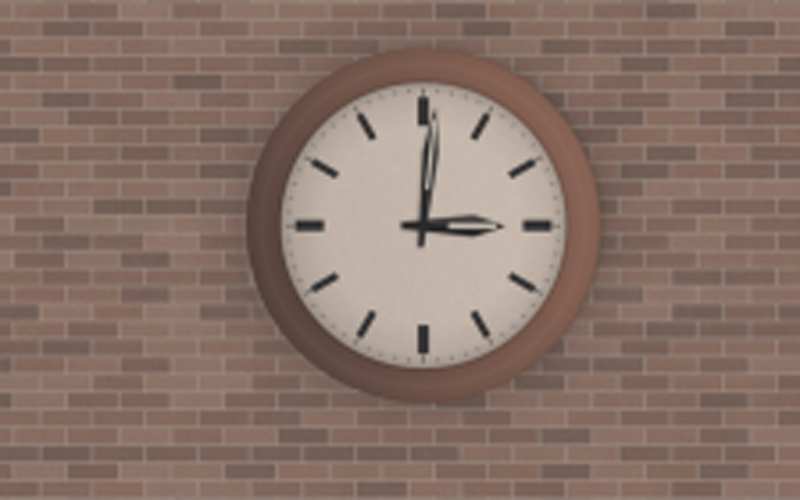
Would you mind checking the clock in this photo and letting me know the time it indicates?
3:01
